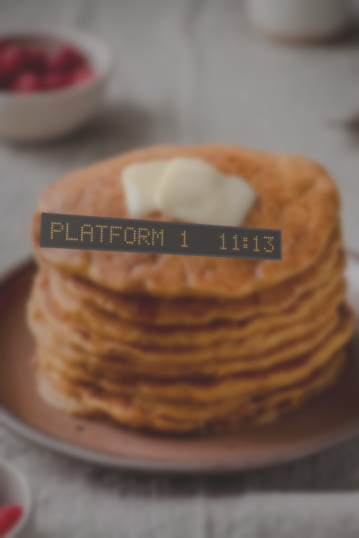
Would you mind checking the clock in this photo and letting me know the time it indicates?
11:13
